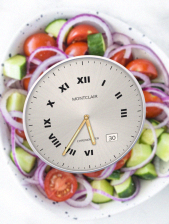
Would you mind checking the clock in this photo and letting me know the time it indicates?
5:36
